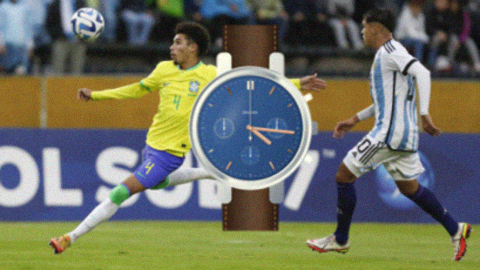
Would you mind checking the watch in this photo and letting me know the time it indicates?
4:16
